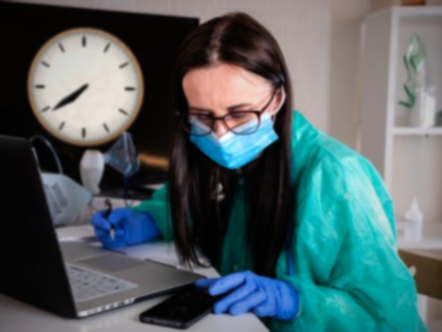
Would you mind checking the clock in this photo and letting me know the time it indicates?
7:39
